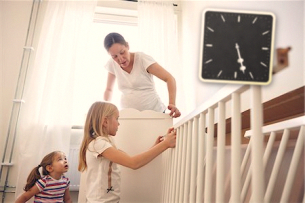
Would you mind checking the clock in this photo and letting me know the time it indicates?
5:27
